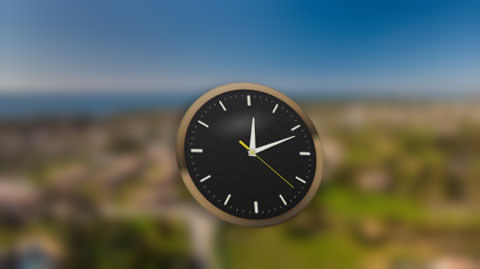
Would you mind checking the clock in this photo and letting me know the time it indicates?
12:11:22
